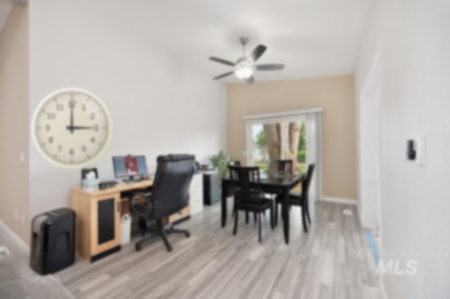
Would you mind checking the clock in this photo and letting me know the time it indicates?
3:00
